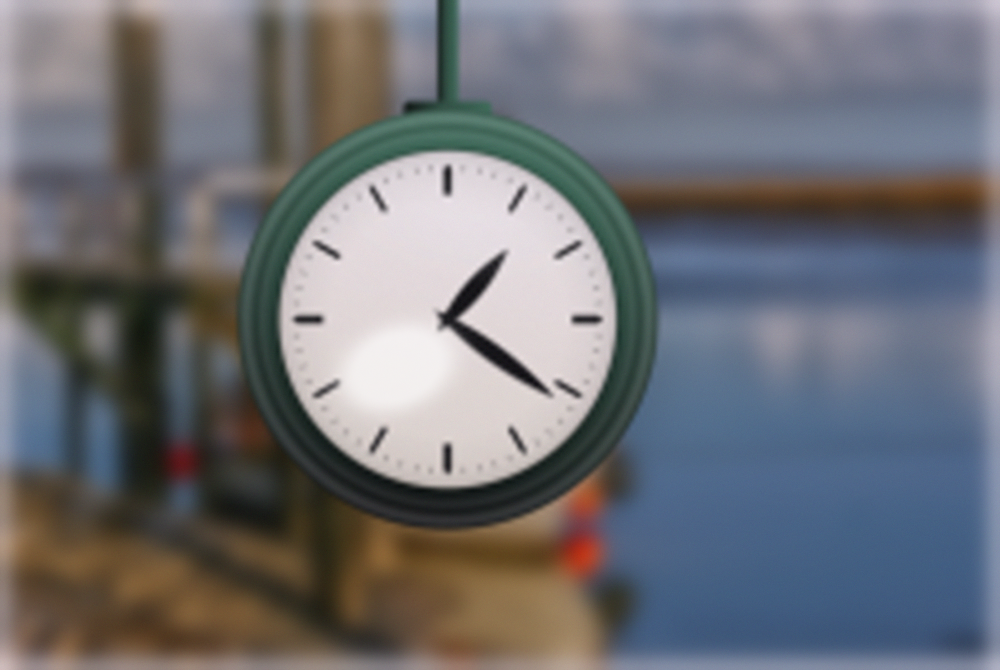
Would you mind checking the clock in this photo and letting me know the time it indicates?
1:21
